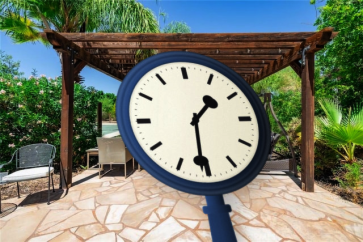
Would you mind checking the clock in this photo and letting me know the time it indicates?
1:31
